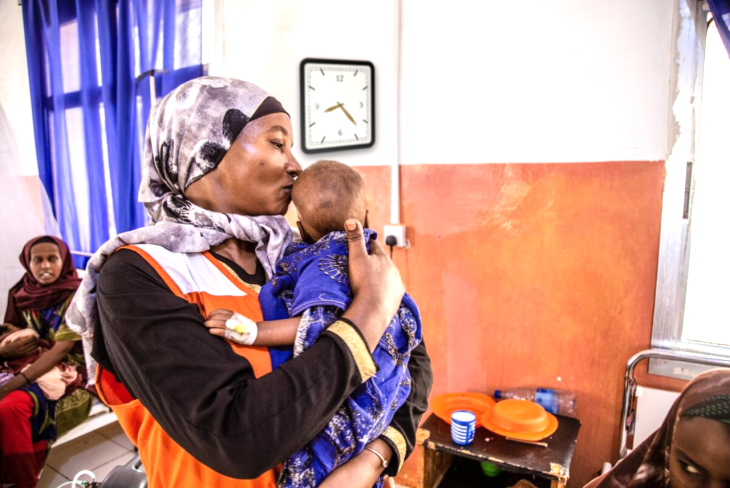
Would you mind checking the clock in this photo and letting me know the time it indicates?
8:23
